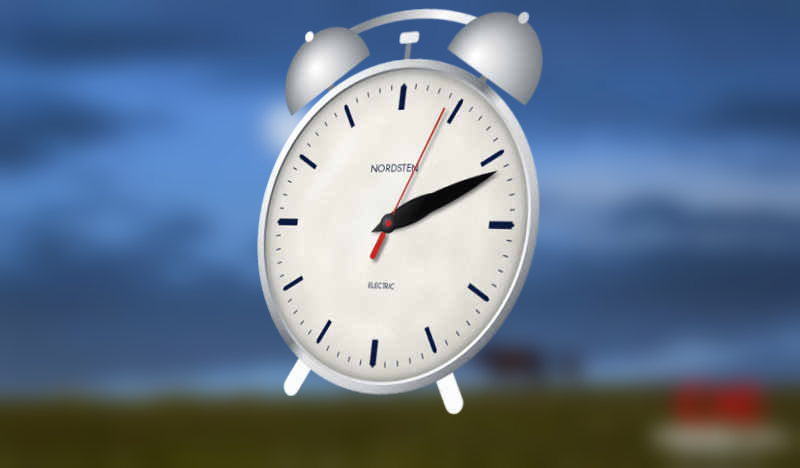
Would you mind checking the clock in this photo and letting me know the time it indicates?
2:11:04
